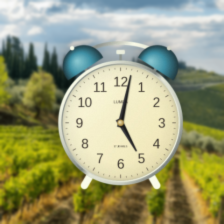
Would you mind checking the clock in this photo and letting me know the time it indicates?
5:02
